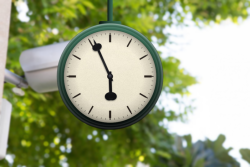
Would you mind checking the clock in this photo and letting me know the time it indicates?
5:56
